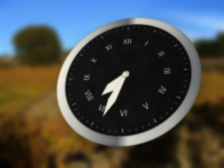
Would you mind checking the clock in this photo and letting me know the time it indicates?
7:34
